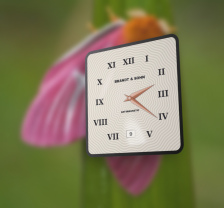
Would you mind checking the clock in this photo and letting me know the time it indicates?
2:21
